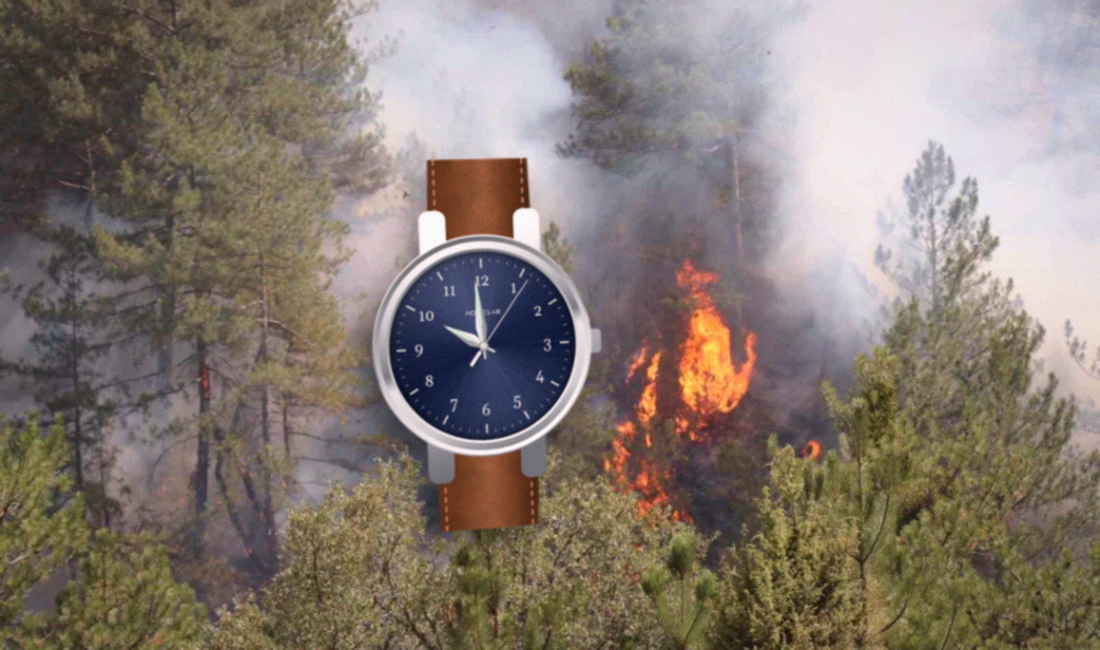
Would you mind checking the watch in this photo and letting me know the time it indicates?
9:59:06
